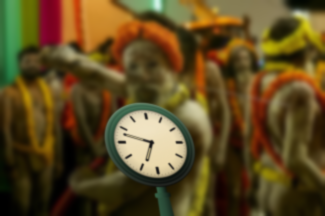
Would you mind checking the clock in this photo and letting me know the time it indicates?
6:48
